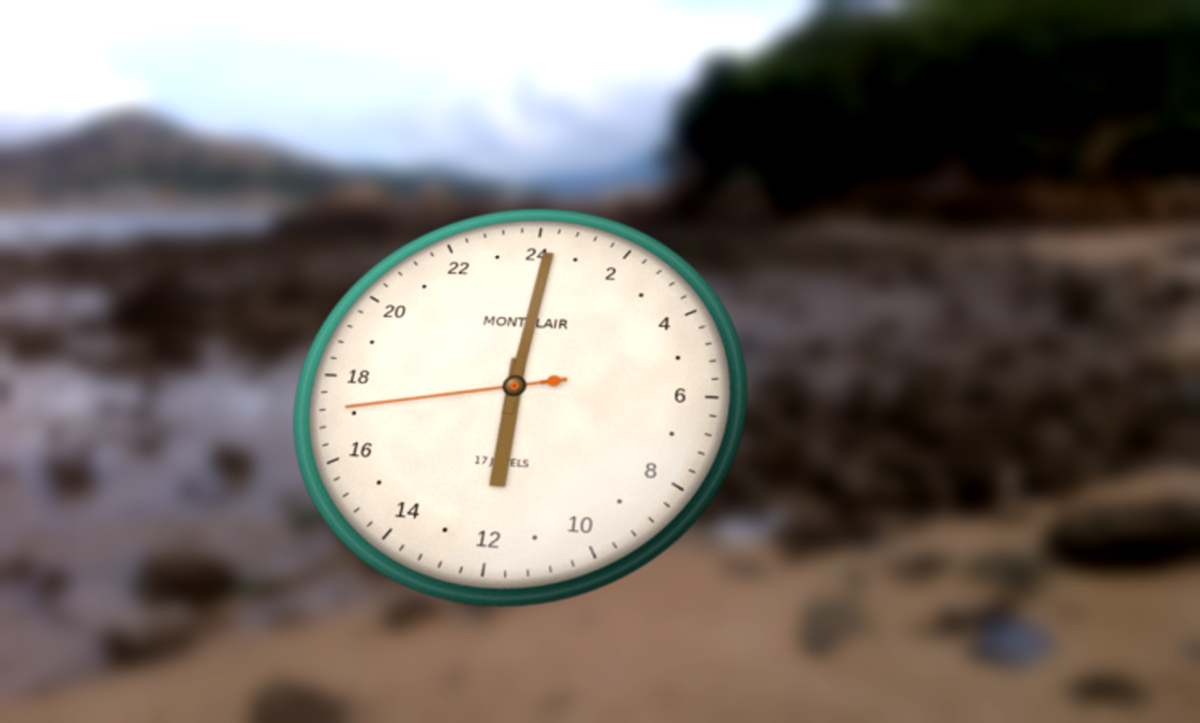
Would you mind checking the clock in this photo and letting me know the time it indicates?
12:00:43
